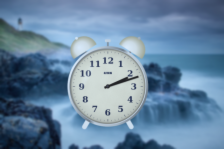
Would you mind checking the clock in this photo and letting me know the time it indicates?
2:12
